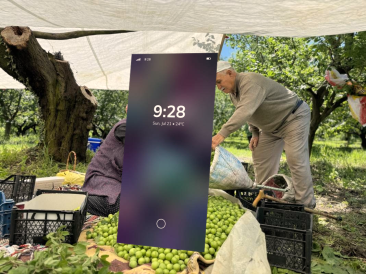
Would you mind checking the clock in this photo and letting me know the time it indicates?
9:28
